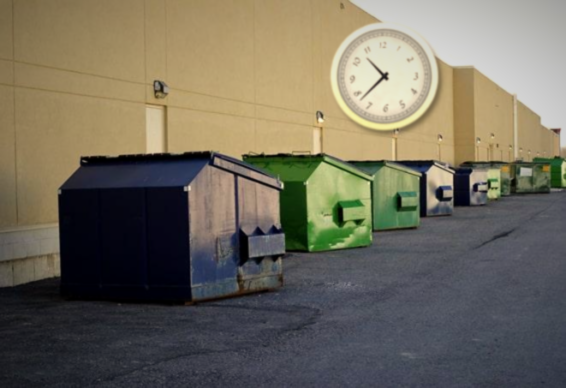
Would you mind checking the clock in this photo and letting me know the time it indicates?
10:38
